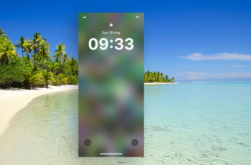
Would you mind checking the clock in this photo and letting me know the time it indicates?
9:33
